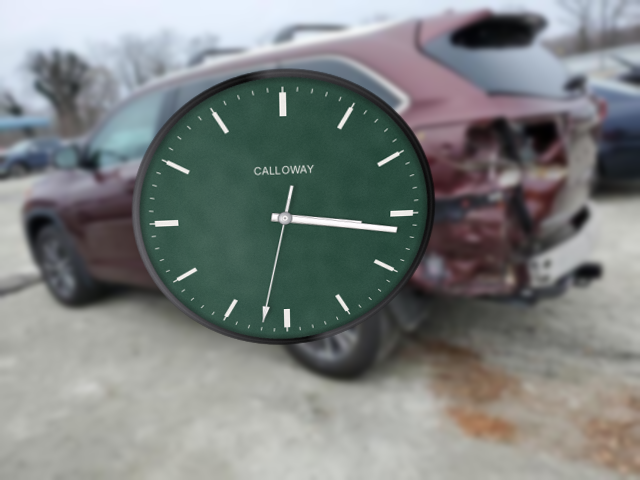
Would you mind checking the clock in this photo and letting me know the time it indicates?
3:16:32
